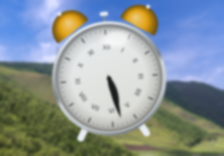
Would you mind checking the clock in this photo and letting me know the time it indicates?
5:28
